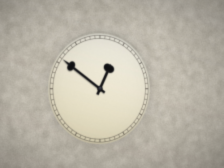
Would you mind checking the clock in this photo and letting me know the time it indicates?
12:51
